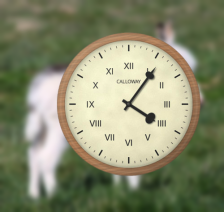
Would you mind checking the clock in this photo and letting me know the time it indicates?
4:06
